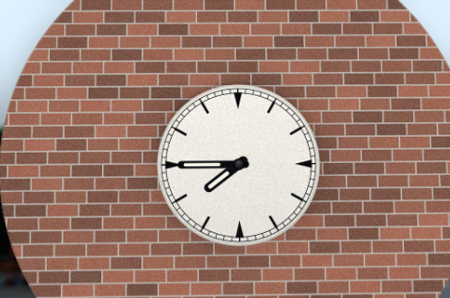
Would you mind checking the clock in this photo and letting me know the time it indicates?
7:45
